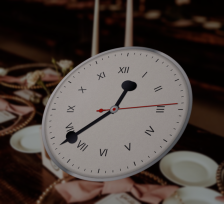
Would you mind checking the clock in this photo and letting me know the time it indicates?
12:38:14
